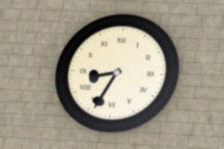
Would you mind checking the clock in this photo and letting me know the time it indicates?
8:34
